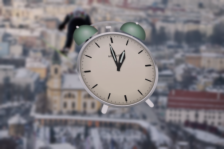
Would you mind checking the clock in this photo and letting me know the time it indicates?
12:59
